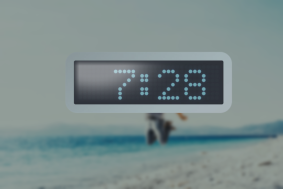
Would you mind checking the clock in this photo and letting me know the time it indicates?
7:28
